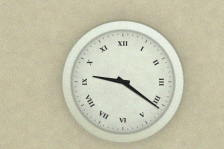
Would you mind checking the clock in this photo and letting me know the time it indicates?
9:21
